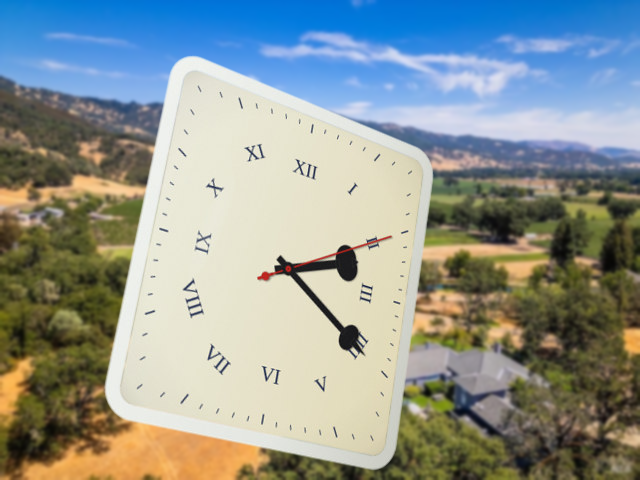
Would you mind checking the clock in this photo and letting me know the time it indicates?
2:20:10
